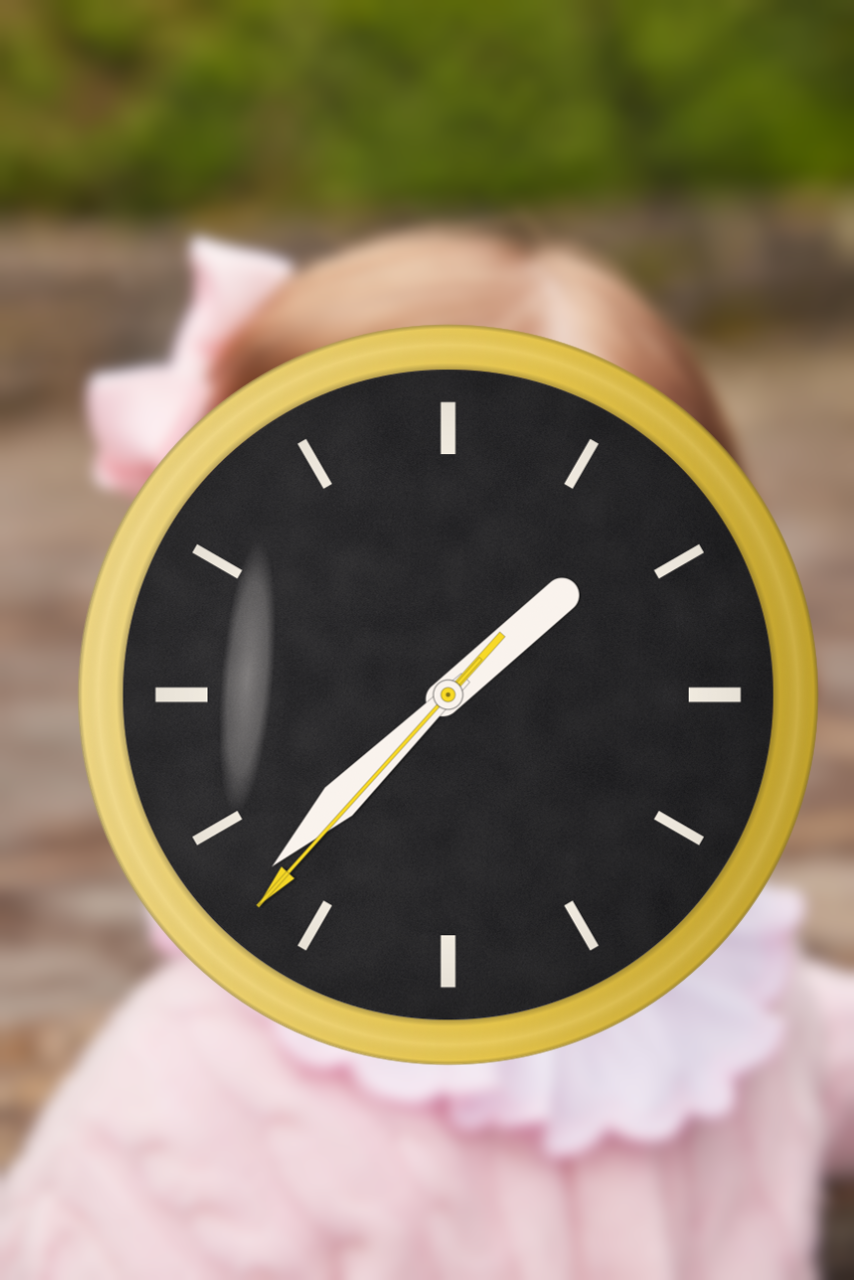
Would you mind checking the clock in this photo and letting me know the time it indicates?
1:37:37
